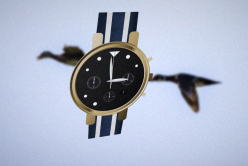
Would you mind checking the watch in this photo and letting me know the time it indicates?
2:59
